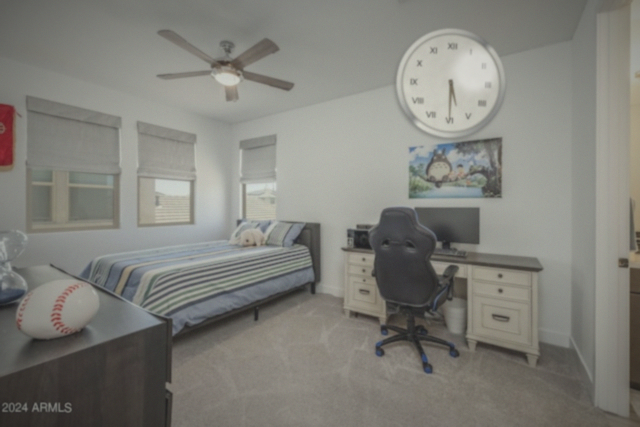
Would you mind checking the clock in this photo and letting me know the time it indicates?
5:30
